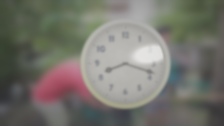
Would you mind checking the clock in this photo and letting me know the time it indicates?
8:18
